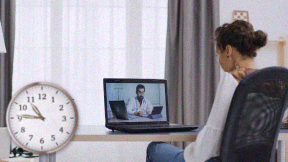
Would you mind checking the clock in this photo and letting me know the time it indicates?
10:46
